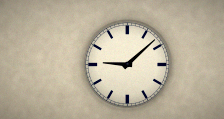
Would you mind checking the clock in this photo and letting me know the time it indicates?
9:08
